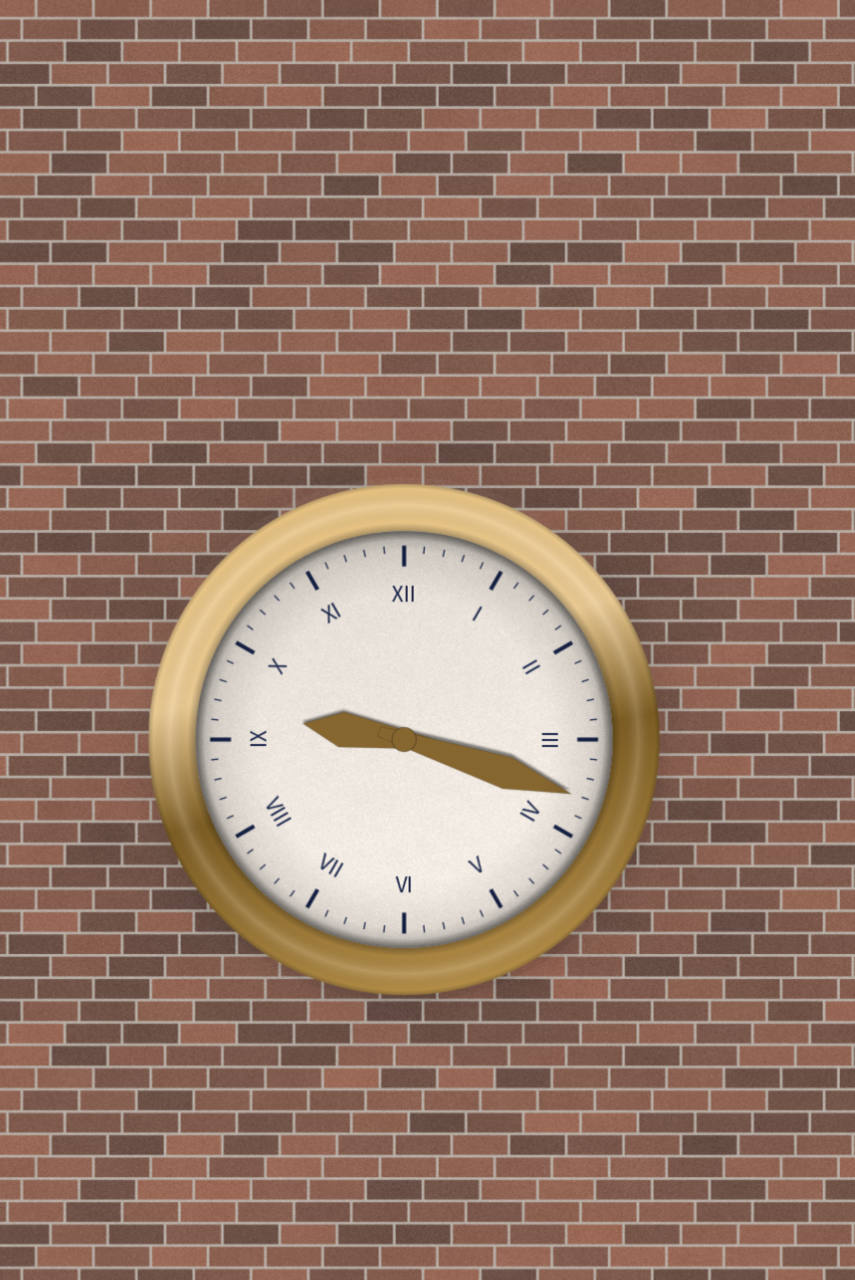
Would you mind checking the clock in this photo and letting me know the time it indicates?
9:18
